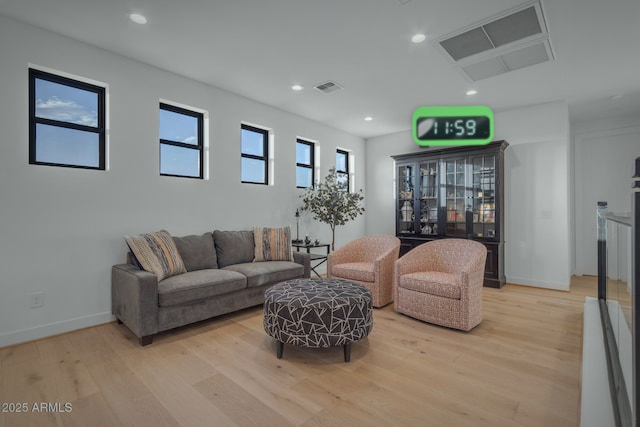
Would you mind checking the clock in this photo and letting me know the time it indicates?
11:59
